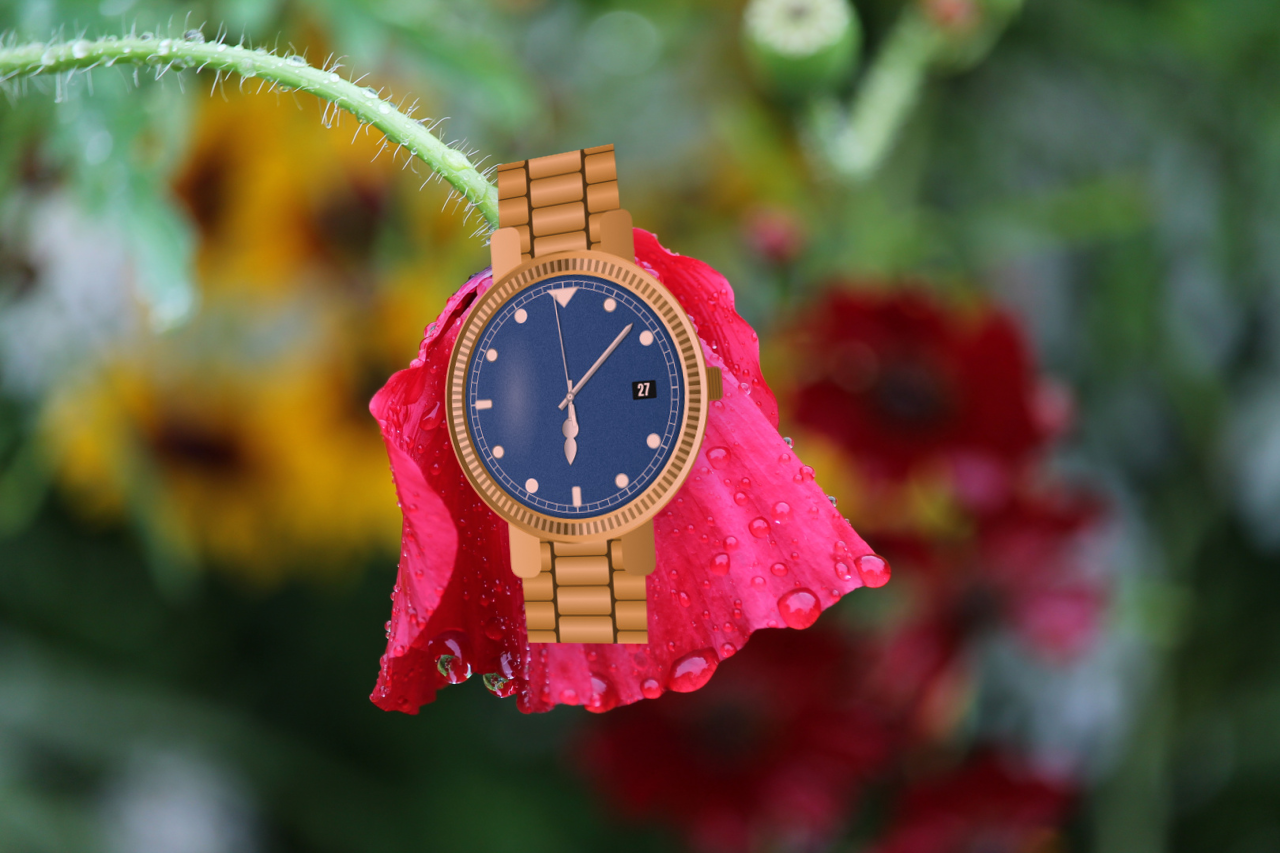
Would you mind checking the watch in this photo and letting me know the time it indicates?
6:07:59
